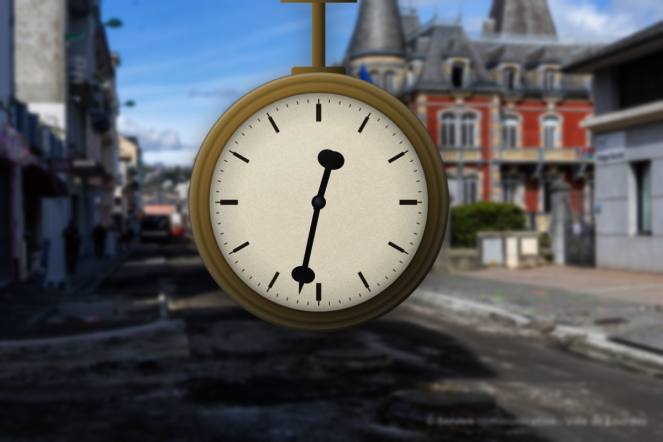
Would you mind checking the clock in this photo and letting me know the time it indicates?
12:32
